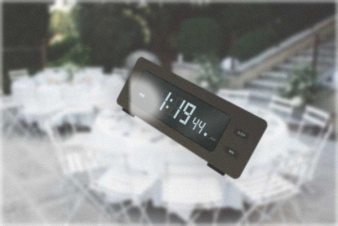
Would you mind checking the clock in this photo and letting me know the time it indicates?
1:19:44
